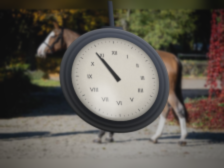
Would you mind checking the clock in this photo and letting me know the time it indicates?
10:54
